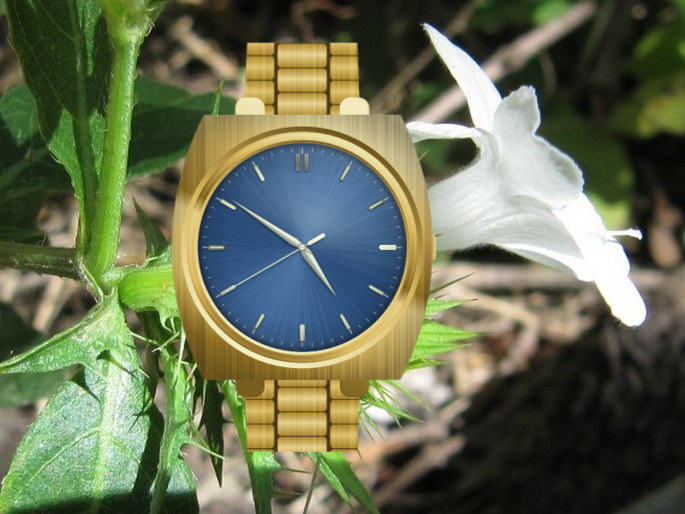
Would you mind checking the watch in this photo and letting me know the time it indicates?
4:50:40
